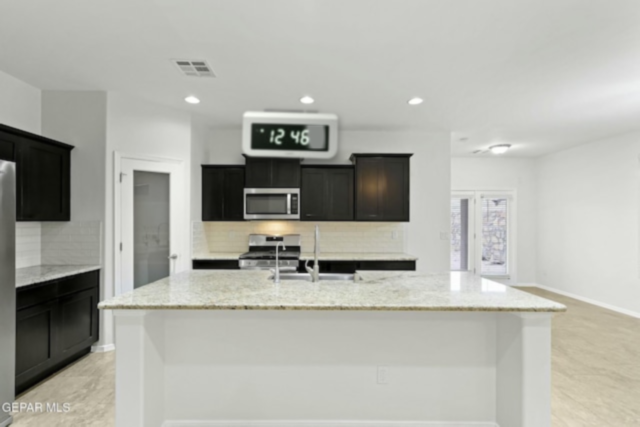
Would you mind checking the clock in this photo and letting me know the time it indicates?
12:46
